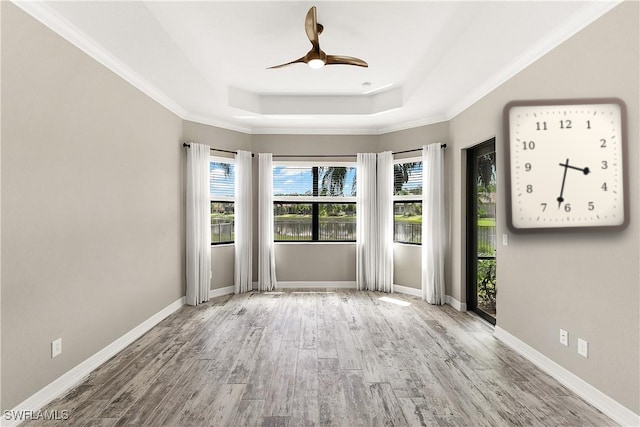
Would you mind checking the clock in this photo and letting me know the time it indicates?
3:32
